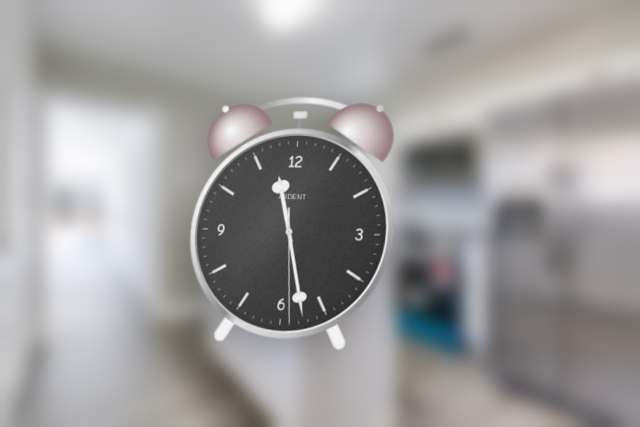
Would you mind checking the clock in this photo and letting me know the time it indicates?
11:27:29
